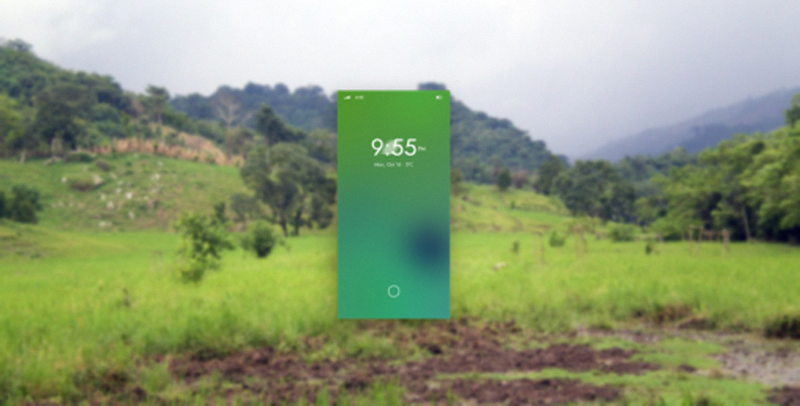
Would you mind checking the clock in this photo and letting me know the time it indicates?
9:55
